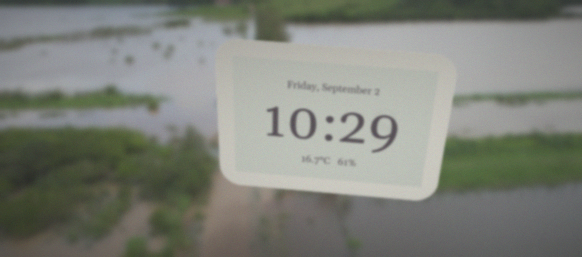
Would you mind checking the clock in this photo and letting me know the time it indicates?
10:29
